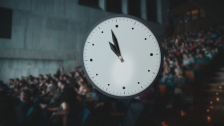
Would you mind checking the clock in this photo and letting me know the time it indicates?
10:58
